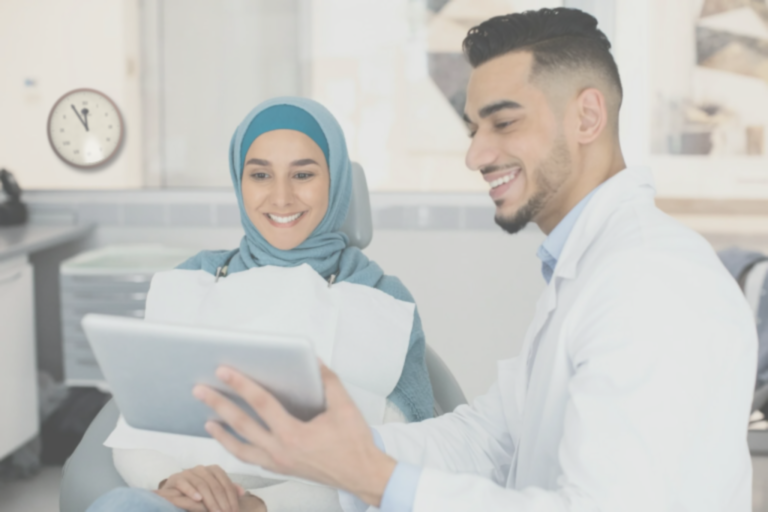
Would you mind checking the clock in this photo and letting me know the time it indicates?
11:55
